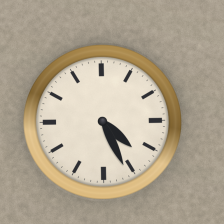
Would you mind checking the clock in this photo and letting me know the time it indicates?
4:26
